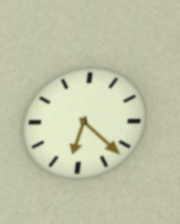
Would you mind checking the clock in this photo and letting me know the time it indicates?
6:22
